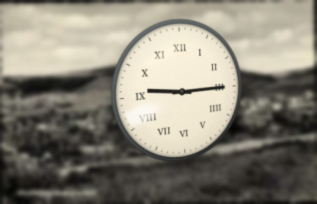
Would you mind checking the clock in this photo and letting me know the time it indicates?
9:15
